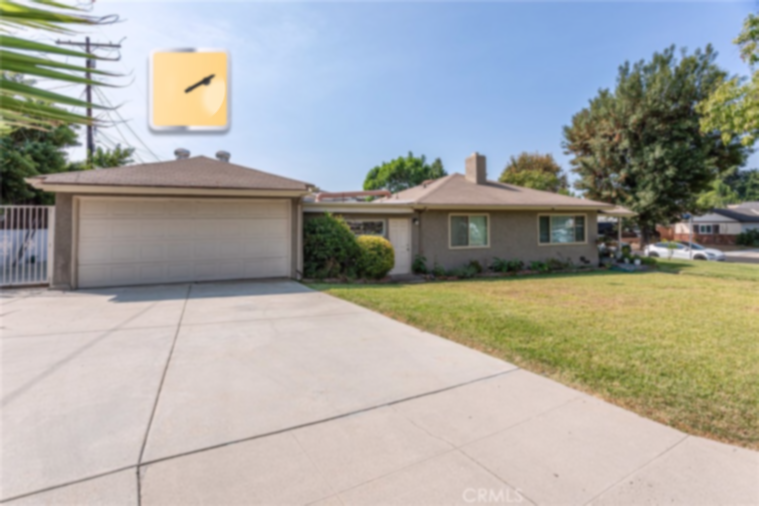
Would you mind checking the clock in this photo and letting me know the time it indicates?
2:10
